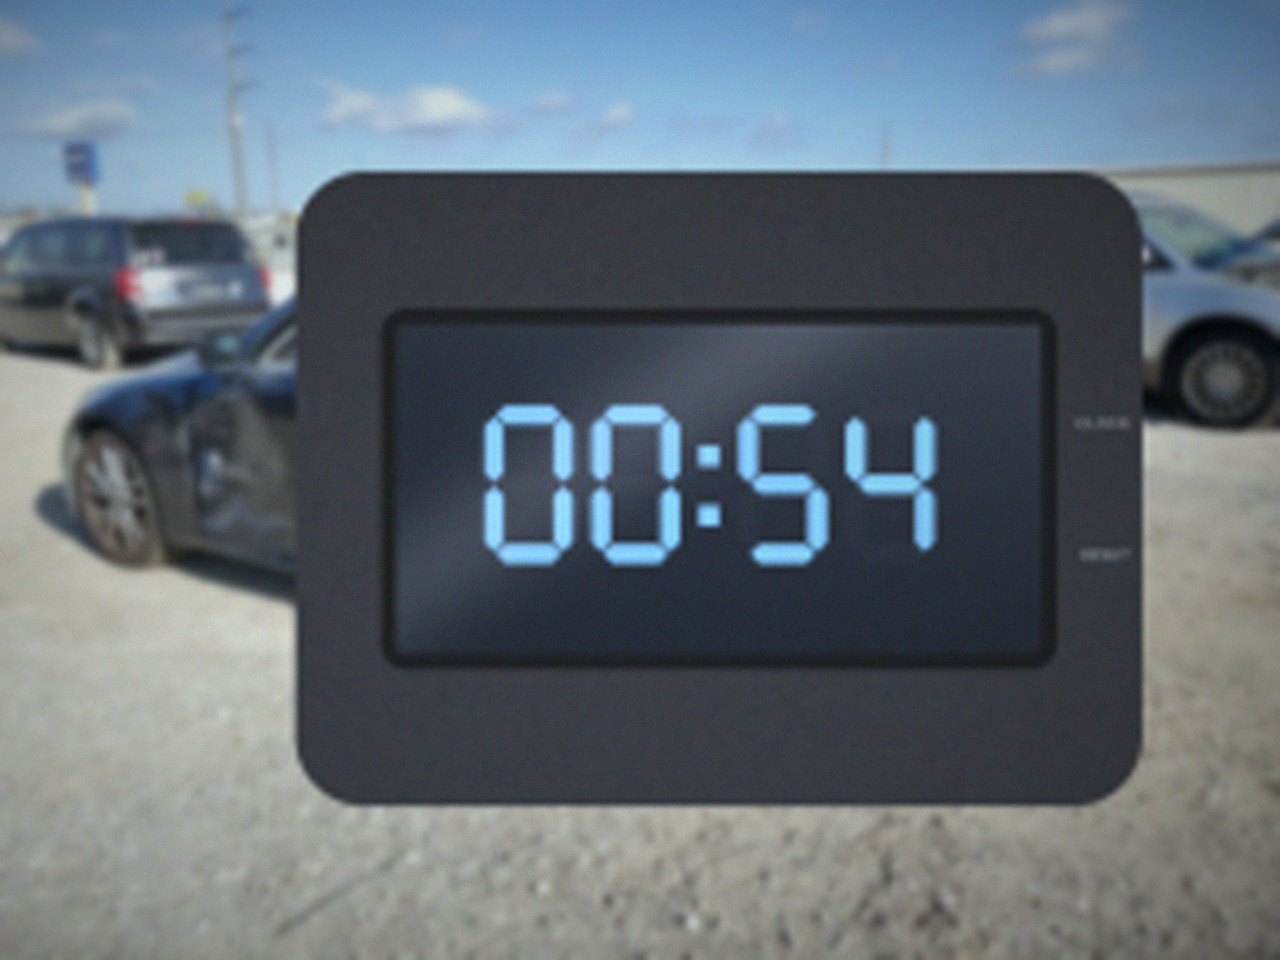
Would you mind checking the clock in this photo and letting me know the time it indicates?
0:54
